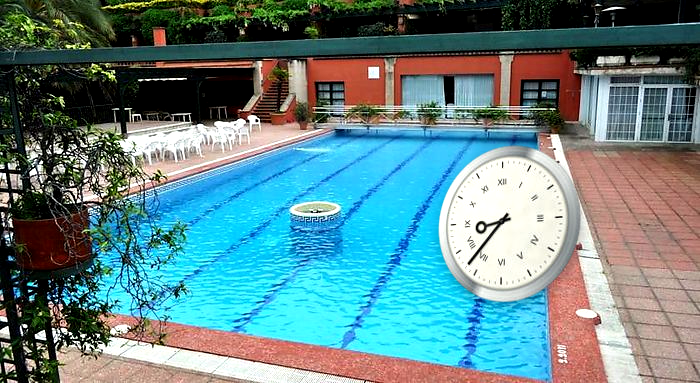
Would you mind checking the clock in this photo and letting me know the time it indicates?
8:37
